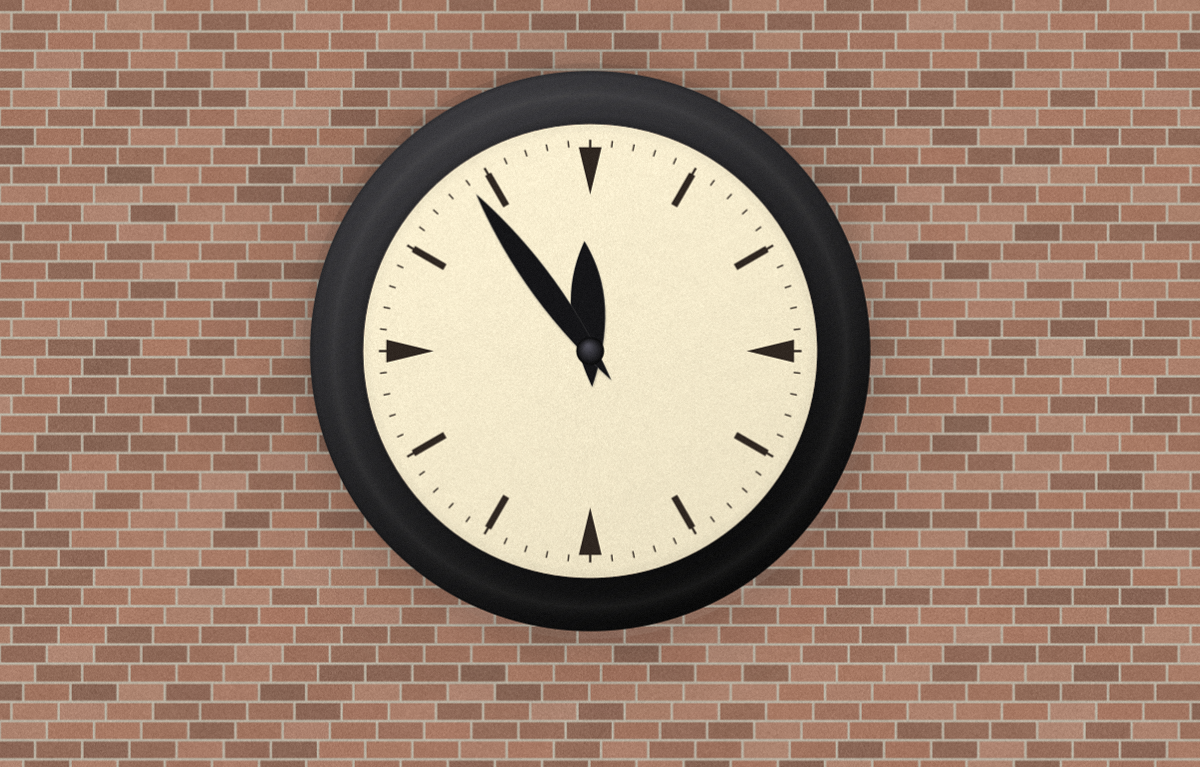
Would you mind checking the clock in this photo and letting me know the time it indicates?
11:54
